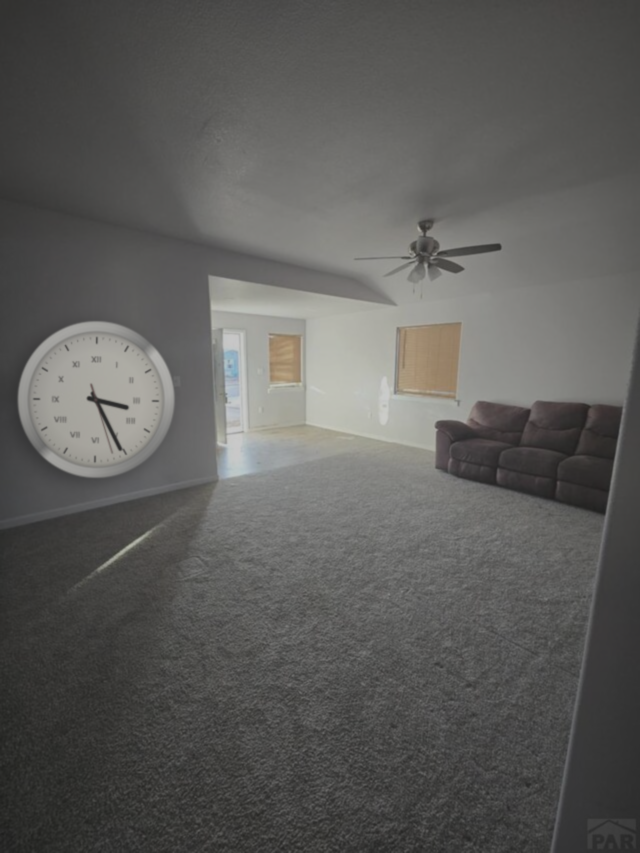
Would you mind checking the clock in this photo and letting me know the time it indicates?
3:25:27
